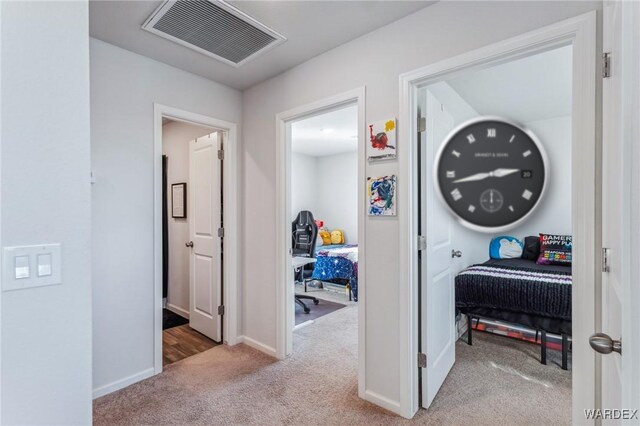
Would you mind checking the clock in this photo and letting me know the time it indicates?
2:43
